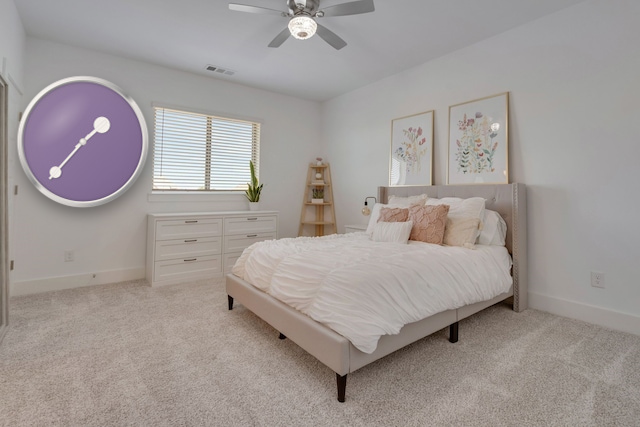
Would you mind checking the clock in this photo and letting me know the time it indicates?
1:37
